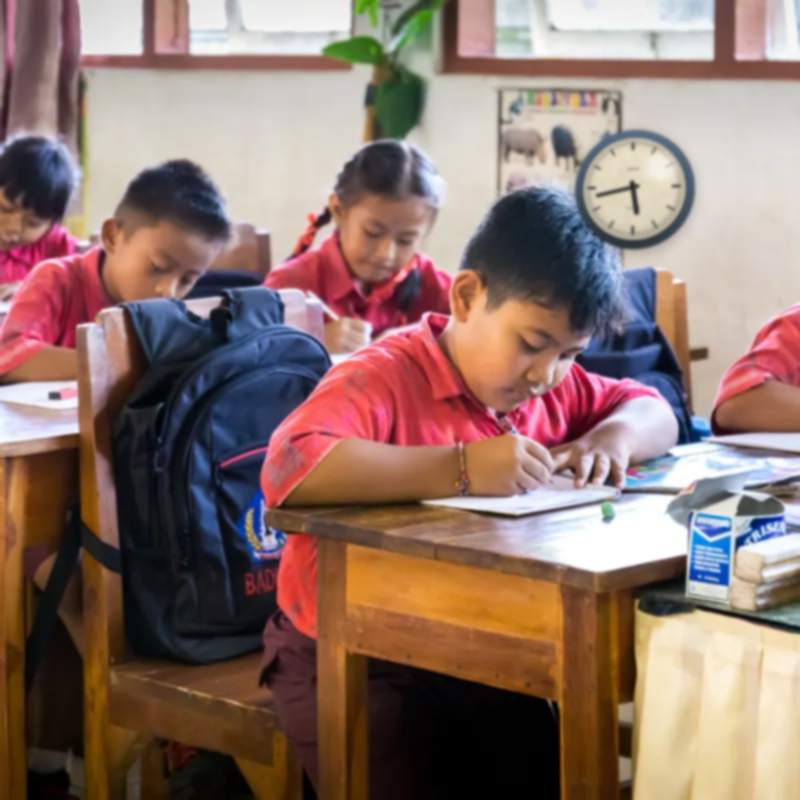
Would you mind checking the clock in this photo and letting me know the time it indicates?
5:43
